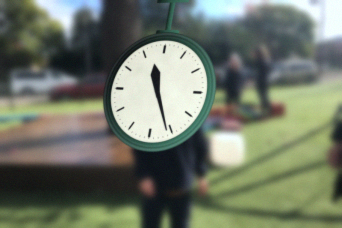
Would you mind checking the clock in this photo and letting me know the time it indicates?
11:26
